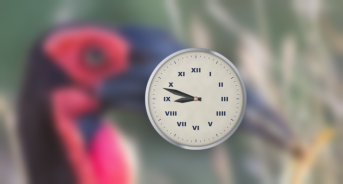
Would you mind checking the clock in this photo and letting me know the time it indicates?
8:48
